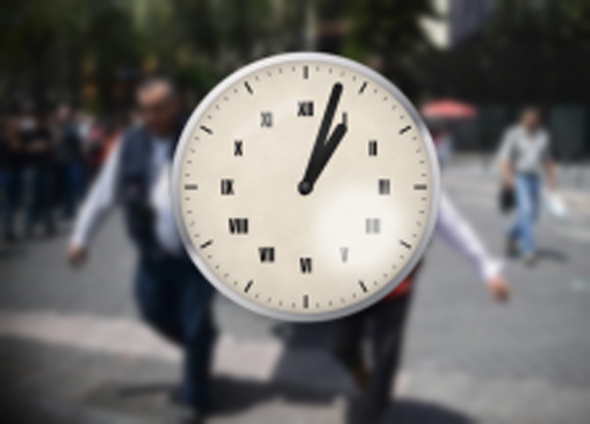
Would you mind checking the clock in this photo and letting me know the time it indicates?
1:03
